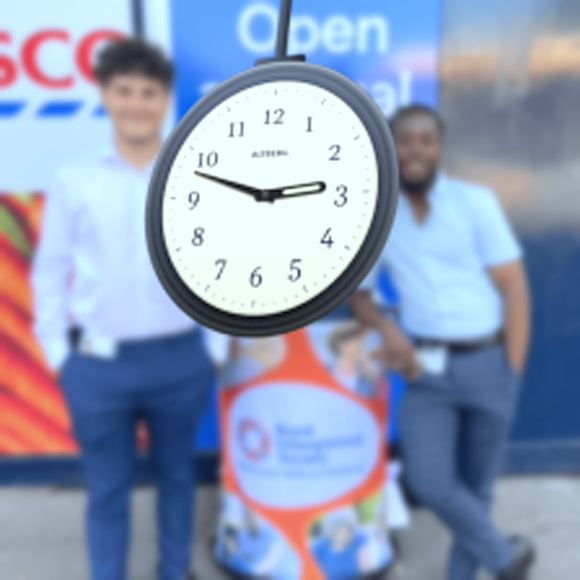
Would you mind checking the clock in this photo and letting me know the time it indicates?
2:48
